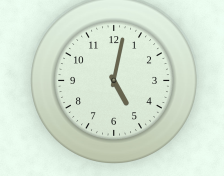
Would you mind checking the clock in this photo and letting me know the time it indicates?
5:02
